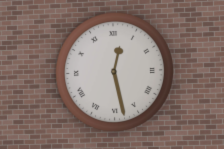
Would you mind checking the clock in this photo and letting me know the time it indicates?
12:28
